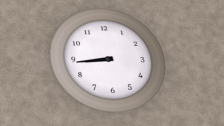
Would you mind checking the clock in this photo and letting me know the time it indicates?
8:44
